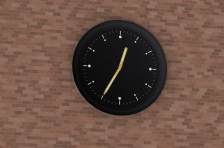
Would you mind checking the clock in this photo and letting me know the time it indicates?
12:35
